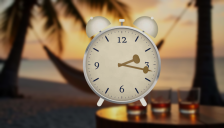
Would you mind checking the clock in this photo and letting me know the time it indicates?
2:17
